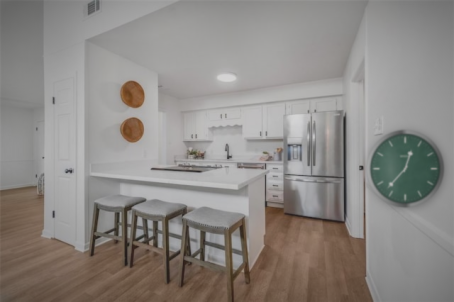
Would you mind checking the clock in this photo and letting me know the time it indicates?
12:37
